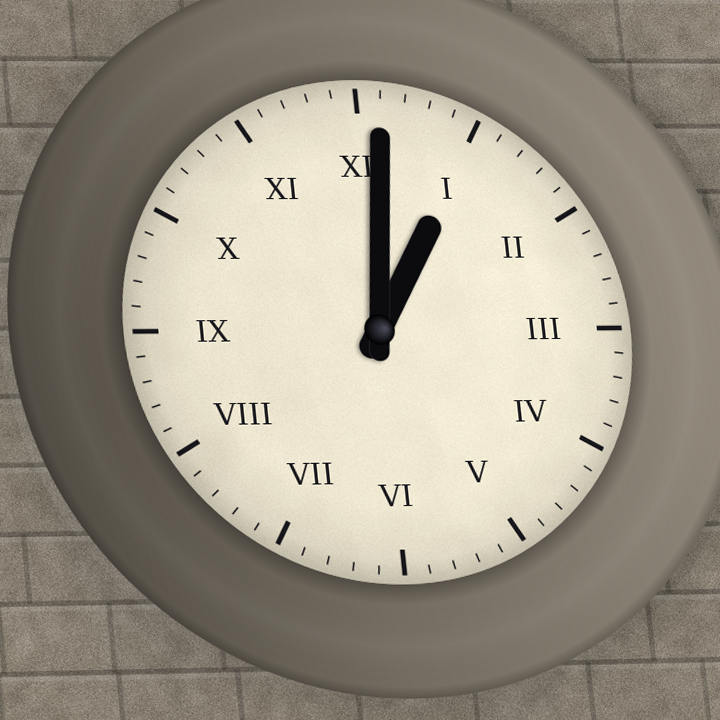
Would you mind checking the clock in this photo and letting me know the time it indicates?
1:01
